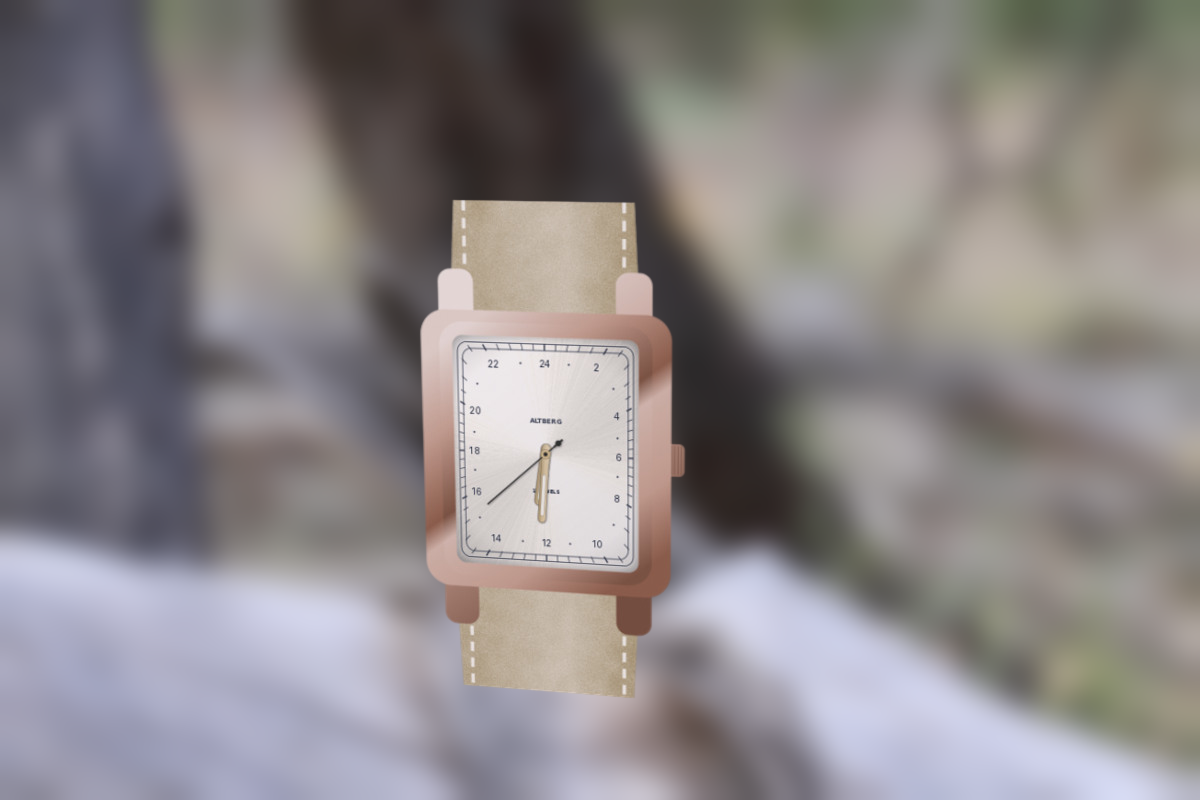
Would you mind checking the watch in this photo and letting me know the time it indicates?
12:30:38
